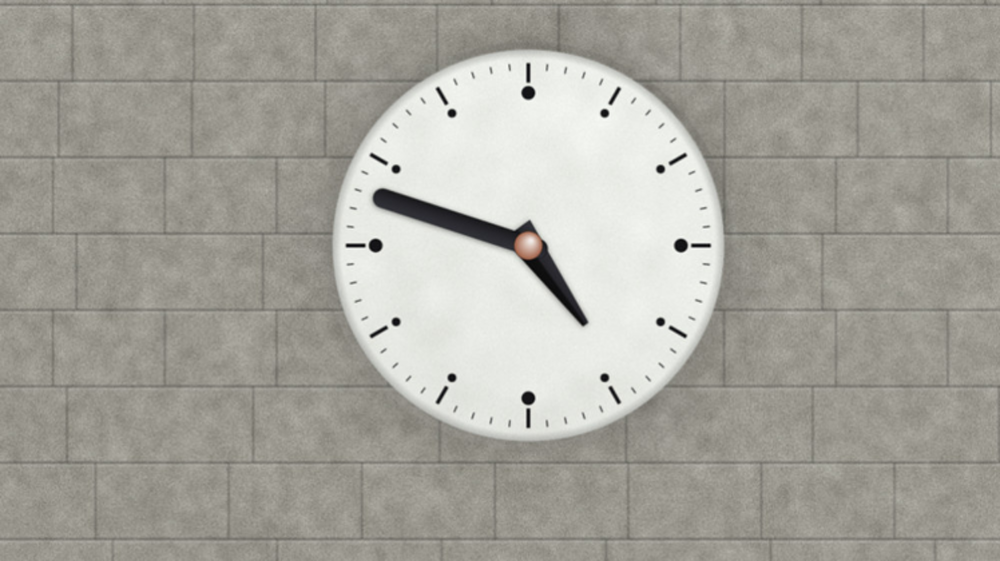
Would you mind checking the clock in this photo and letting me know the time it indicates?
4:48
